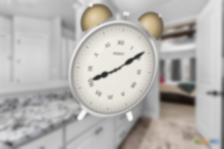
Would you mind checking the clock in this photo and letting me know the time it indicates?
8:09
